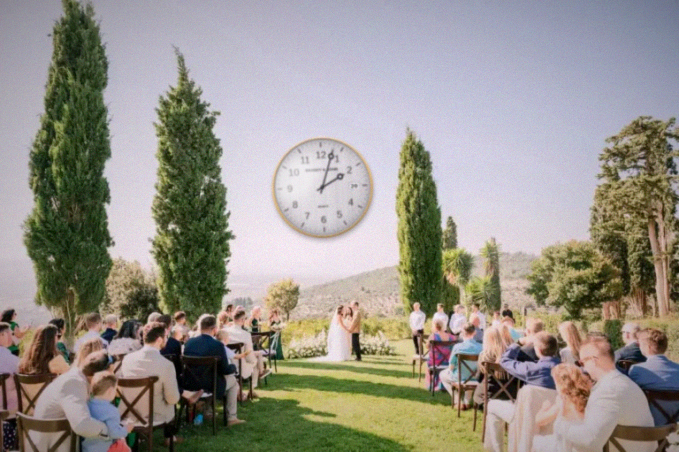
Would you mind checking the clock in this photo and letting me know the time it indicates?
2:03
